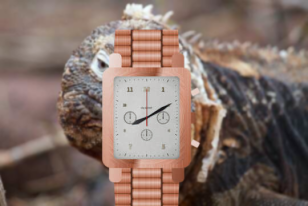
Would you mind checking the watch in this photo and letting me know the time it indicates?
8:10
